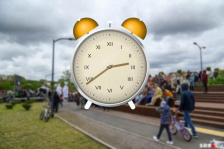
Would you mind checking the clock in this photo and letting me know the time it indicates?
2:39
